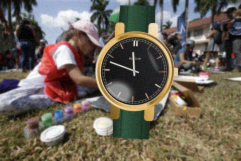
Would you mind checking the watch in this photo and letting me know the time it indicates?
11:48
